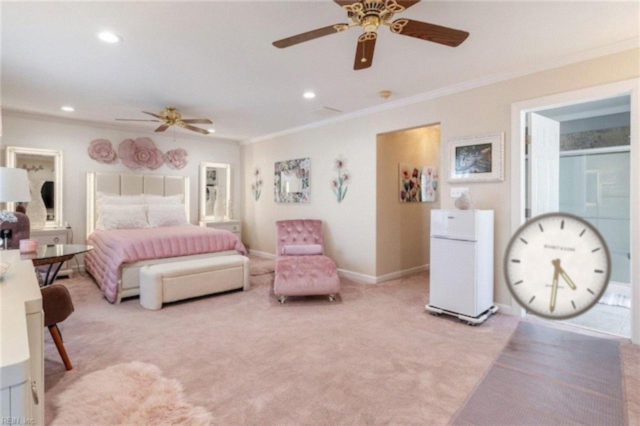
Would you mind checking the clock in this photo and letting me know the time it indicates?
4:30
